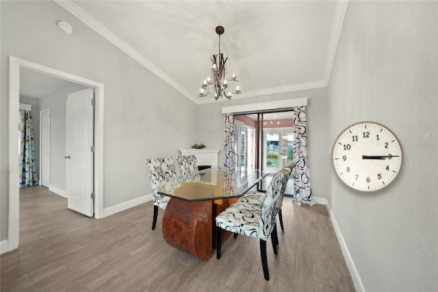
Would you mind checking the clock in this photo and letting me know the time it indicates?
3:15
